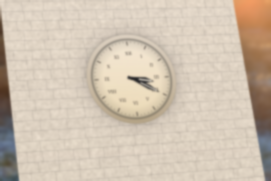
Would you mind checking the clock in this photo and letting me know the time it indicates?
3:20
